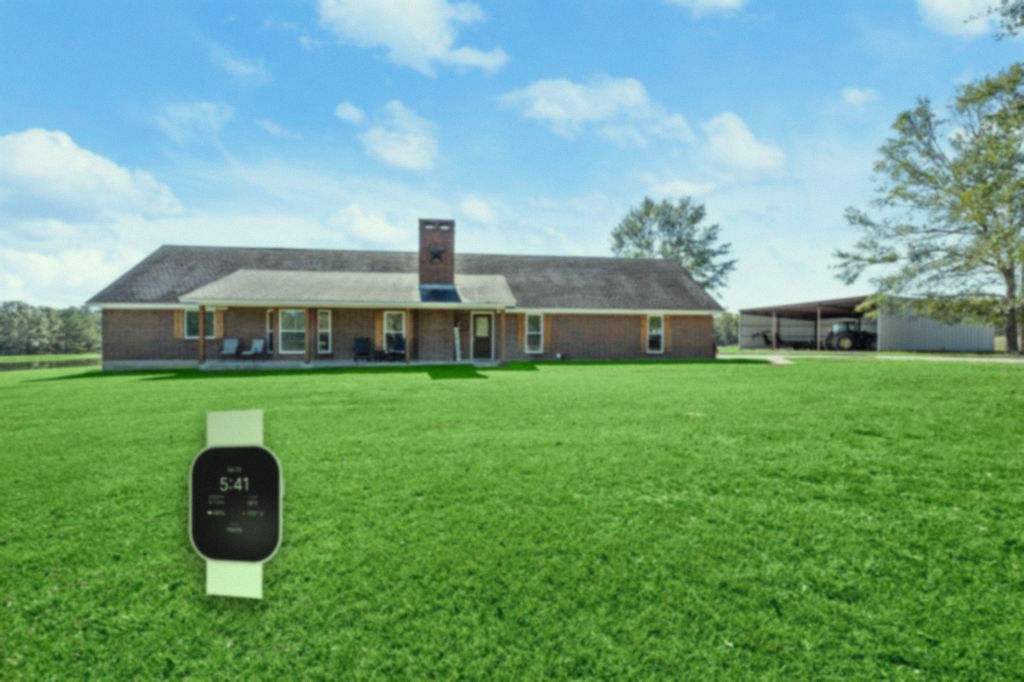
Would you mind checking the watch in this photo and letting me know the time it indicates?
5:41
